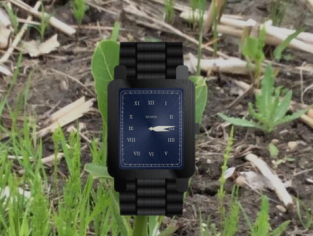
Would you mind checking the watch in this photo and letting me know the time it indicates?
3:14
